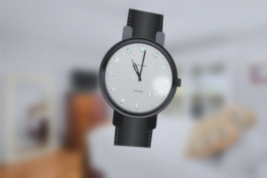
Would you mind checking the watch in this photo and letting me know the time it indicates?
11:01
